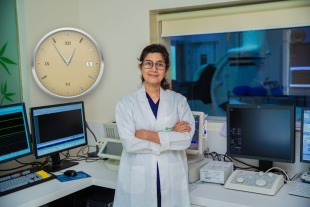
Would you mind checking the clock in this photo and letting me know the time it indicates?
12:54
